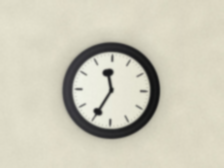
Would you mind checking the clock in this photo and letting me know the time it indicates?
11:35
